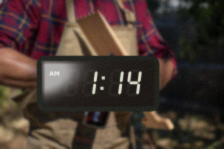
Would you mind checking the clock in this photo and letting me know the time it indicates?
1:14
